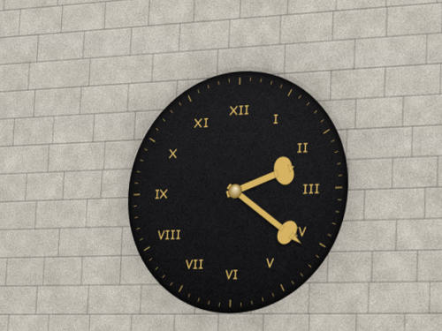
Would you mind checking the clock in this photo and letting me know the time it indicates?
2:21
